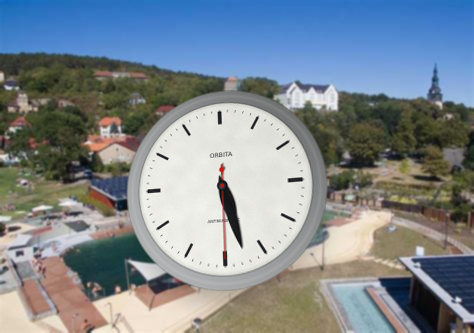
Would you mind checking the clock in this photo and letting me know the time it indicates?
5:27:30
